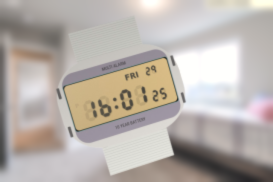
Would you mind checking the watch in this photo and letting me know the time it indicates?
16:01:25
